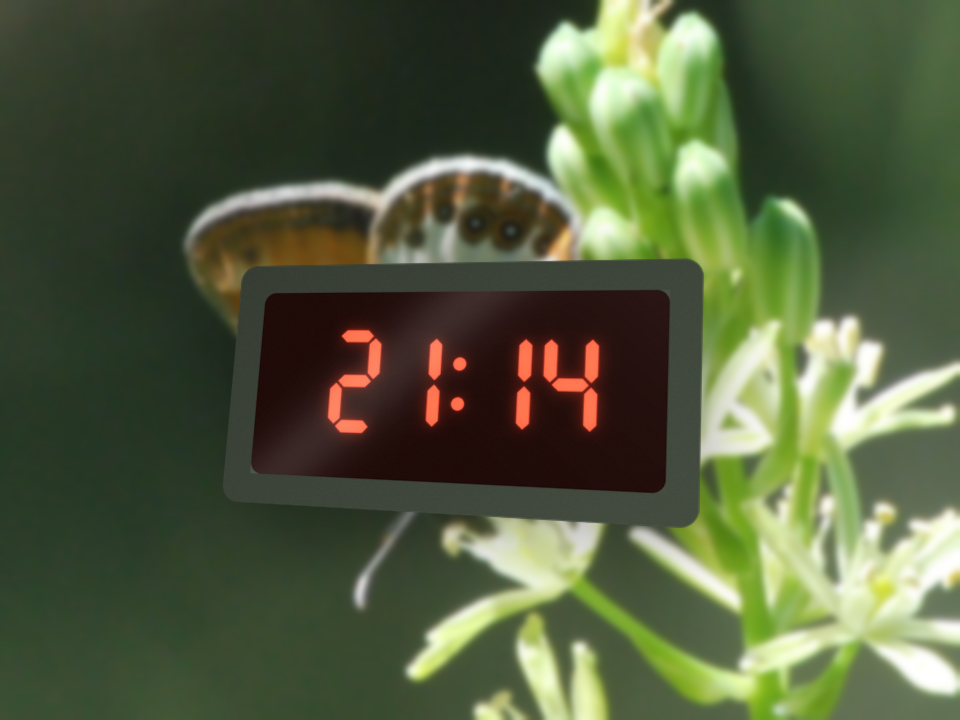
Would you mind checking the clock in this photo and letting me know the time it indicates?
21:14
